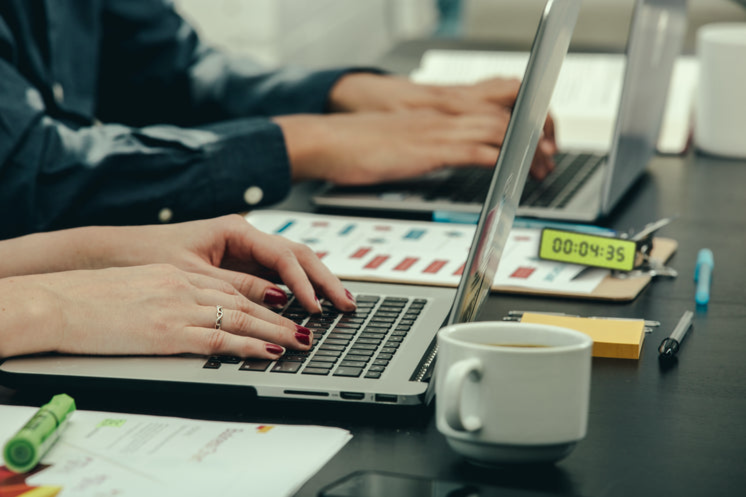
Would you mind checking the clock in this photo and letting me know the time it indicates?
0:04:35
